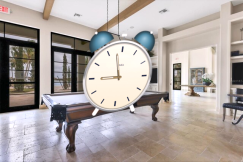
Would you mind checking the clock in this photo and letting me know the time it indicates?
8:58
